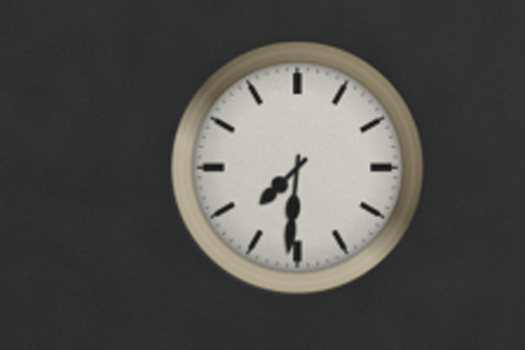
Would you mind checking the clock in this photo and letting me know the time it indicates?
7:31
